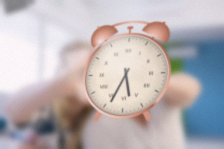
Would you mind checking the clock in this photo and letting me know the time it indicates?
5:34
